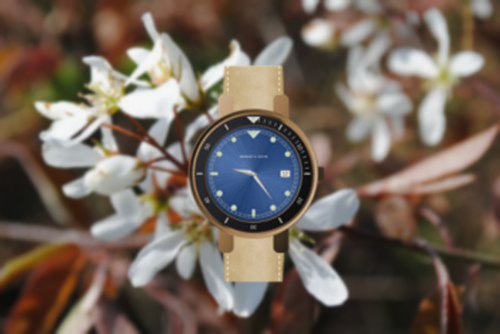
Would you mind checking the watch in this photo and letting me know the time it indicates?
9:24
